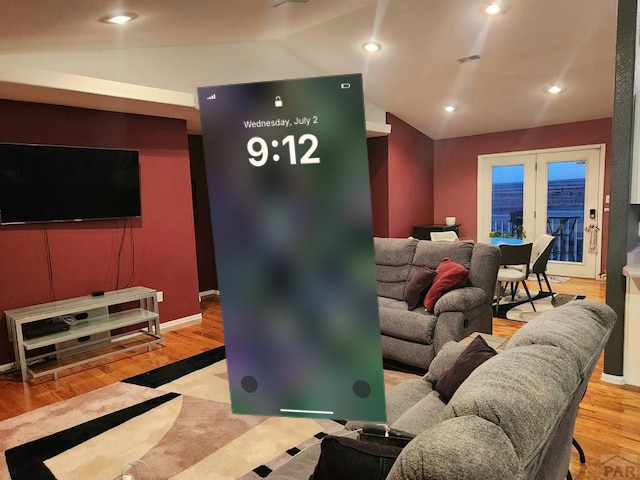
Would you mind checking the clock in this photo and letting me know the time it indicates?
9:12
